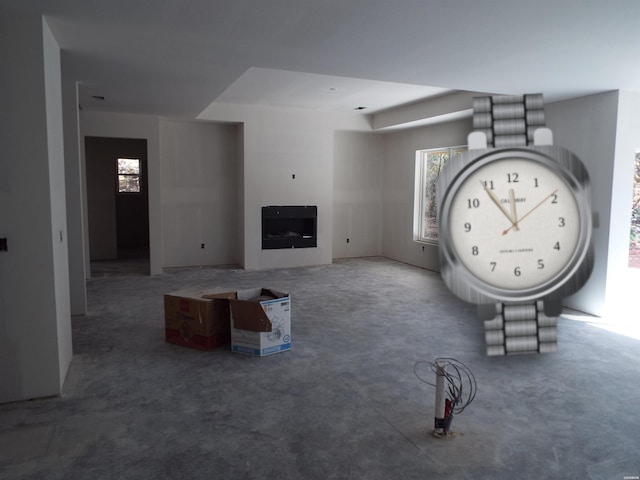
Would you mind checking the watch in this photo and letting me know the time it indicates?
11:54:09
